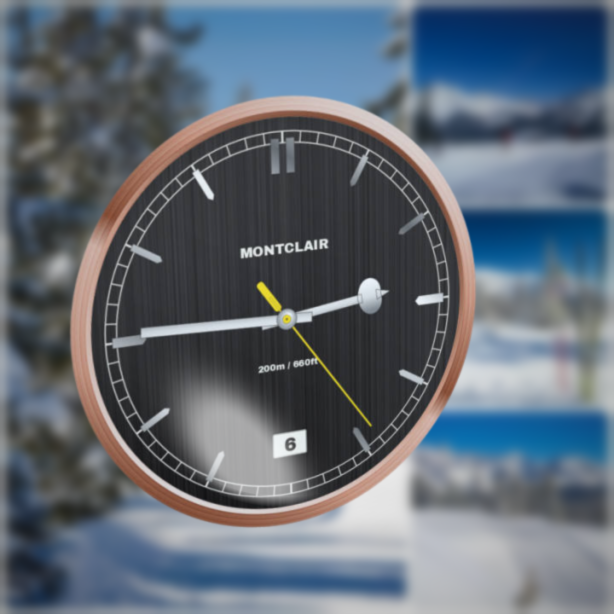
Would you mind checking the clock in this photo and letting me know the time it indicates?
2:45:24
